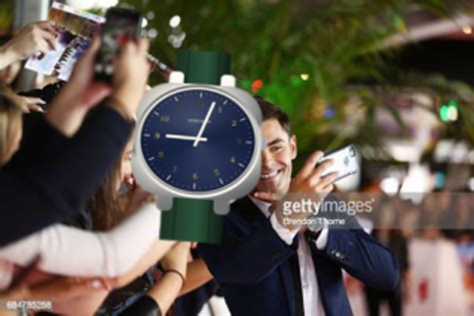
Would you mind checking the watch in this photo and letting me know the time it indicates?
9:03
